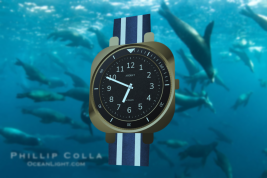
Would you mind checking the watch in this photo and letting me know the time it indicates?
6:49
